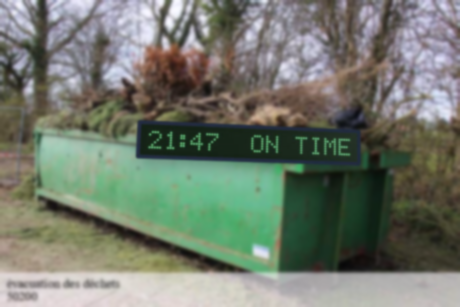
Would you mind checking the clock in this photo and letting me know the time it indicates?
21:47
